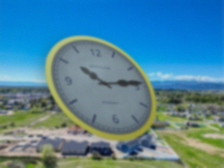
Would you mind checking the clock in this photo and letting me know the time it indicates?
10:14
